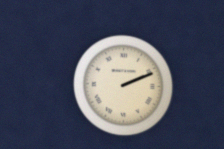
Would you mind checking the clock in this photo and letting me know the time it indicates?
2:11
